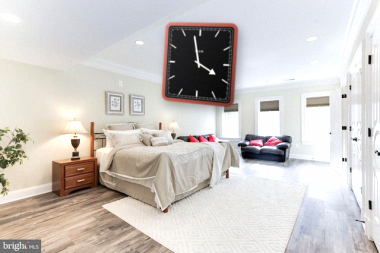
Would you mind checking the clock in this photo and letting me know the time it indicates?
3:58
